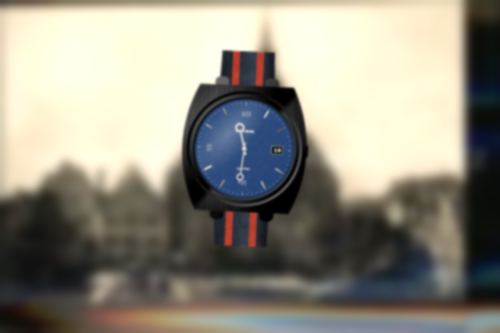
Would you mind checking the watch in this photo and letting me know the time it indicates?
11:31
